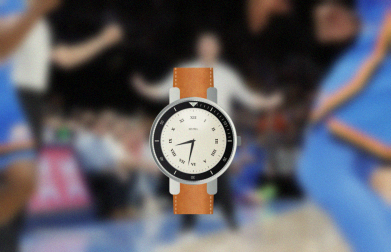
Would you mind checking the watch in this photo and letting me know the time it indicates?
8:32
